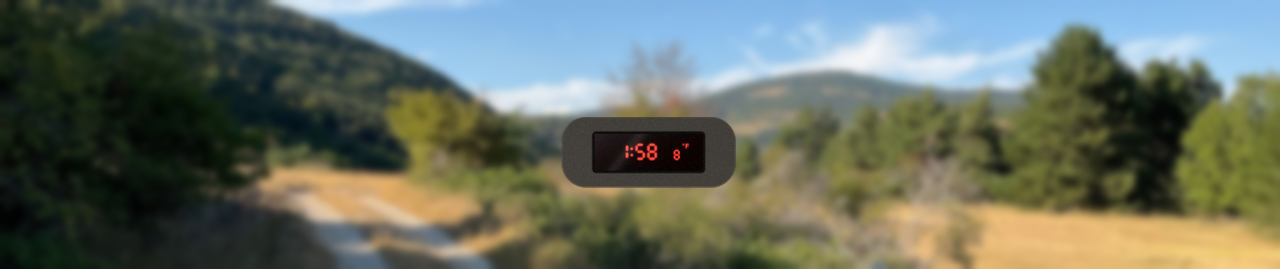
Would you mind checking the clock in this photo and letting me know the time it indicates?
1:58
